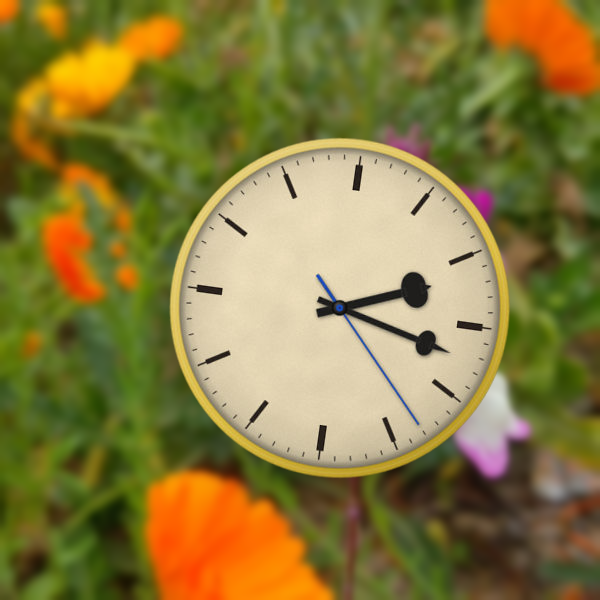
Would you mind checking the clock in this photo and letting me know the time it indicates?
2:17:23
